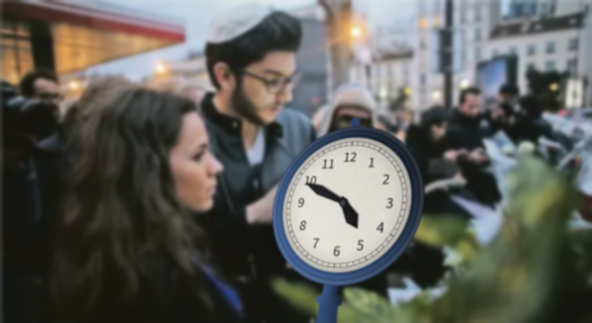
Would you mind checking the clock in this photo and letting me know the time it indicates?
4:49
